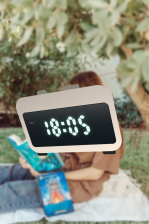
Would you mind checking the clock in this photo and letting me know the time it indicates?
18:05
